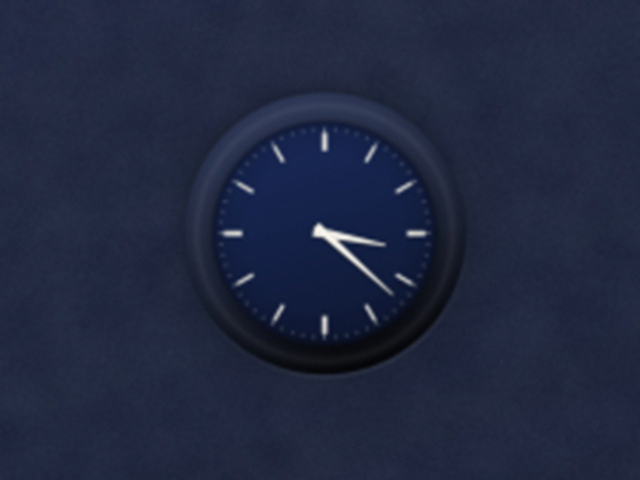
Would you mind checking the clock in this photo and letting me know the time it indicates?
3:22
